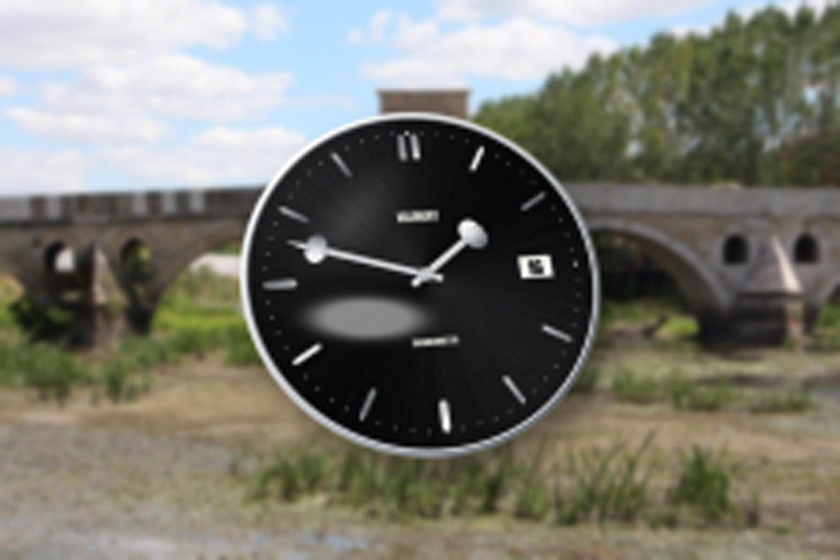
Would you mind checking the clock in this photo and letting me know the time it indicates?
1:48
